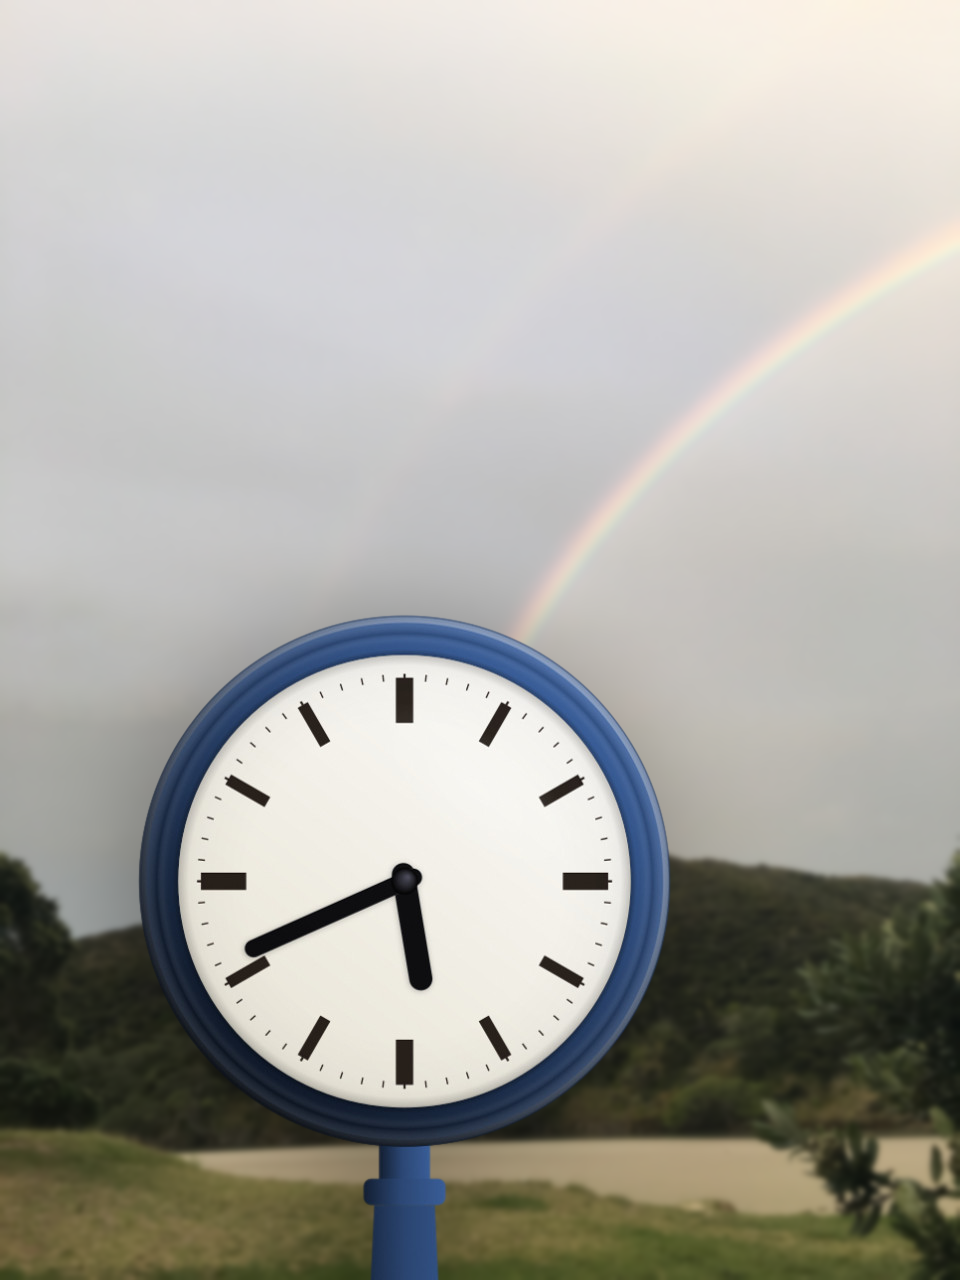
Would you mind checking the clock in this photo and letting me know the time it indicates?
5:41
